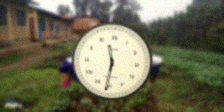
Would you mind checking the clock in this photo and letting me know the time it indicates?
11:31
